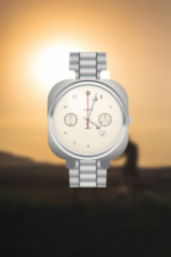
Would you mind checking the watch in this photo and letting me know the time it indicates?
4:03
